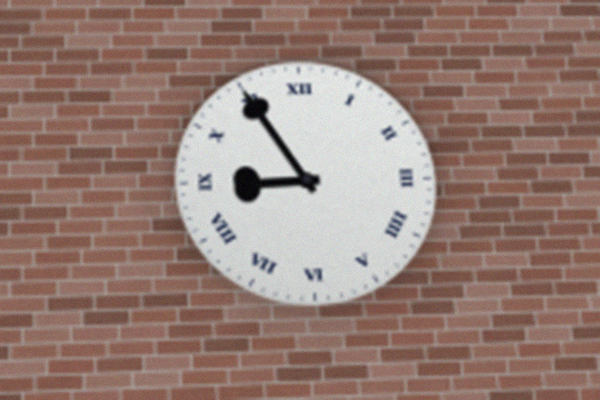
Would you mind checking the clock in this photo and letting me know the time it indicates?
8:55
